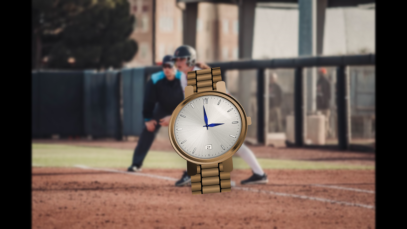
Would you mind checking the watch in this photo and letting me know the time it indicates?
2:59
